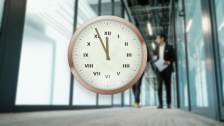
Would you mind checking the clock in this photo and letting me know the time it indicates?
11:56
